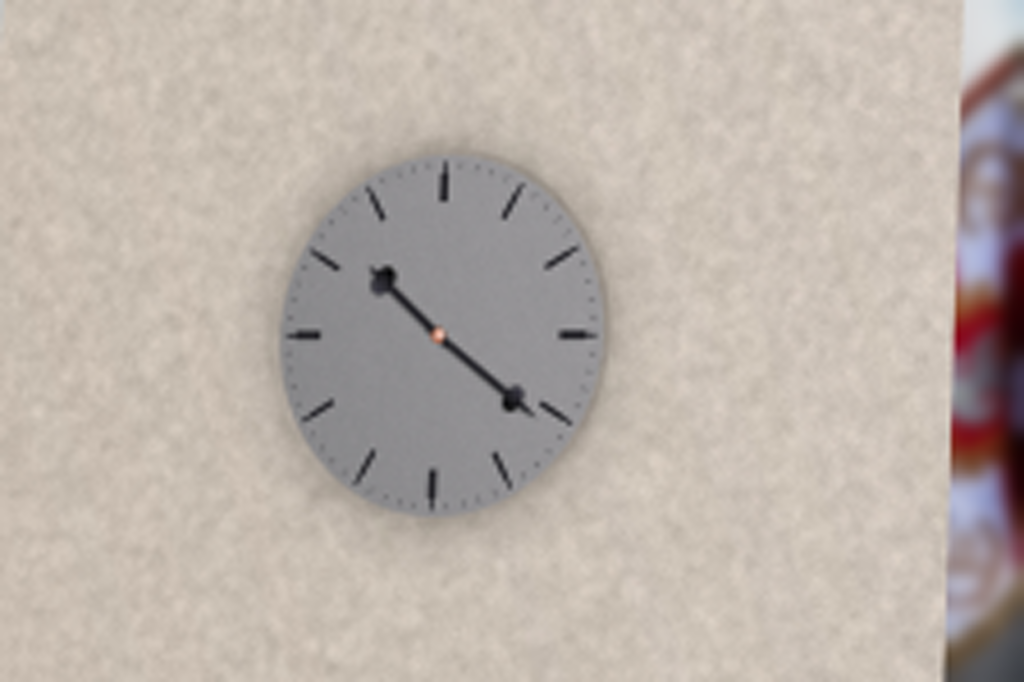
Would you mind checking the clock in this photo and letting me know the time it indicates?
10:21
